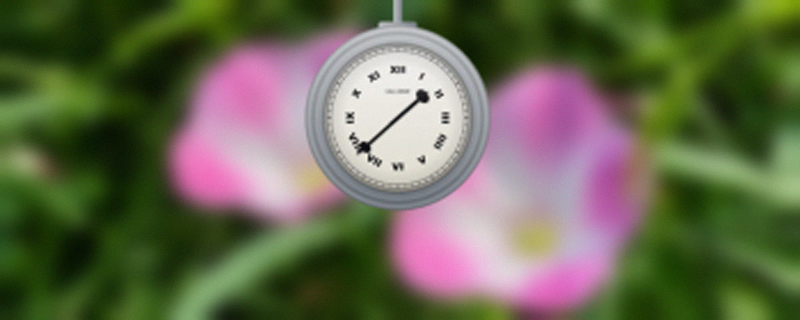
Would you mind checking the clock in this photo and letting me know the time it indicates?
1:38
